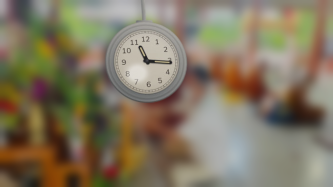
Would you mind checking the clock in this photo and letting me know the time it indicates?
11:16
